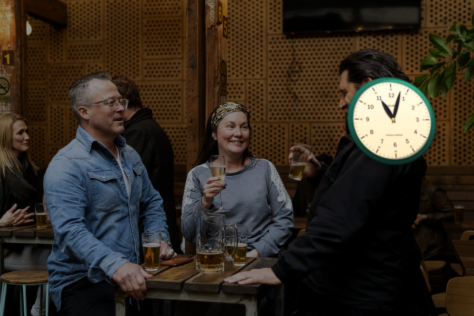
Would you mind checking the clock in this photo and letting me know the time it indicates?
11:03
